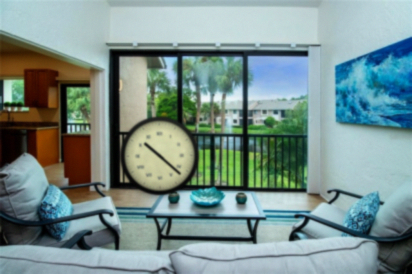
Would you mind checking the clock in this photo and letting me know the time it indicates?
10:22
